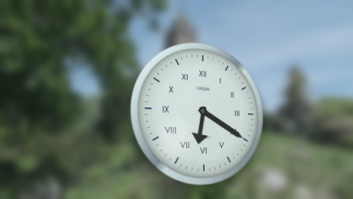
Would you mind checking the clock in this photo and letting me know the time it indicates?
6:20
